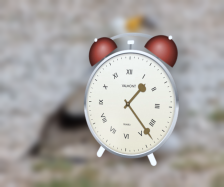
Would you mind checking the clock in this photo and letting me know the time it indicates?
1:23
